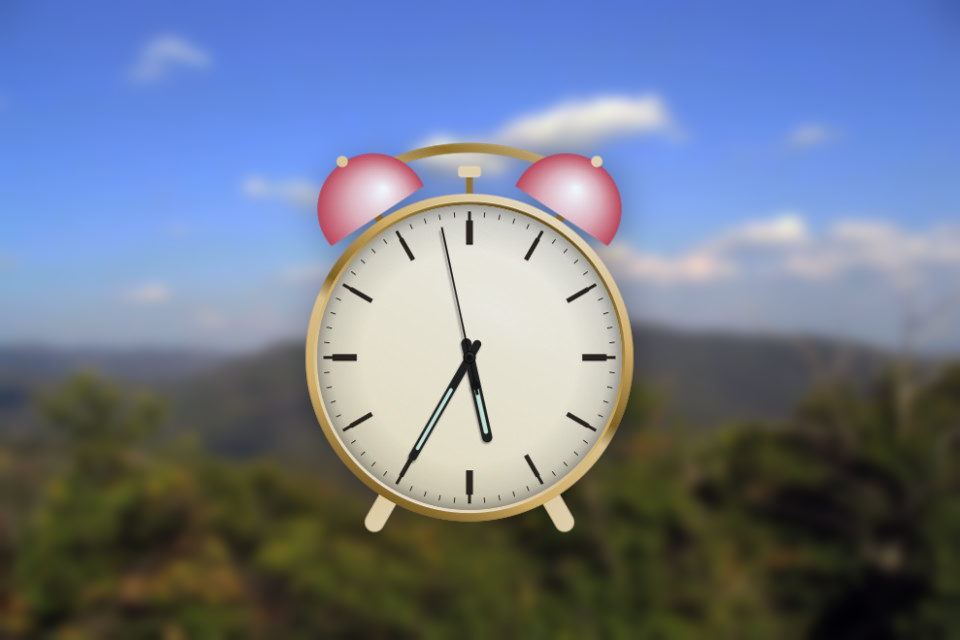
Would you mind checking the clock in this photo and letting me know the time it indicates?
5:34:58
